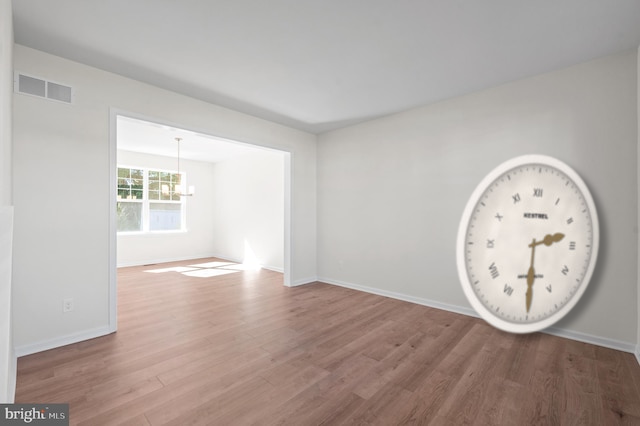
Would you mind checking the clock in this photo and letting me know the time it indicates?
2:30
